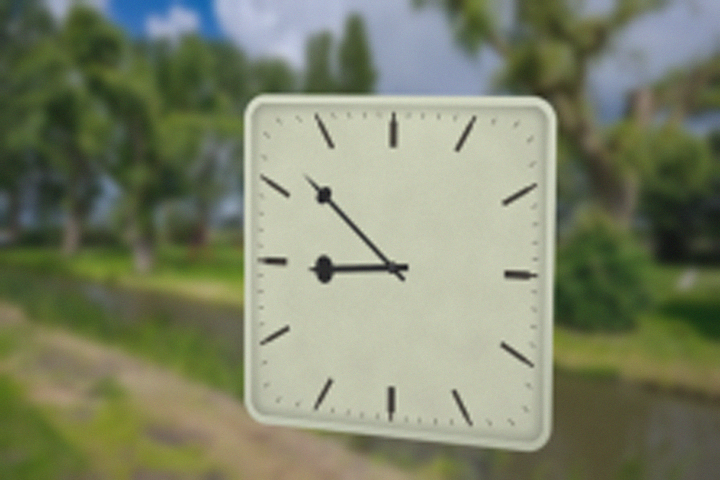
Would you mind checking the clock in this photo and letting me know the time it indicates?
8:52
